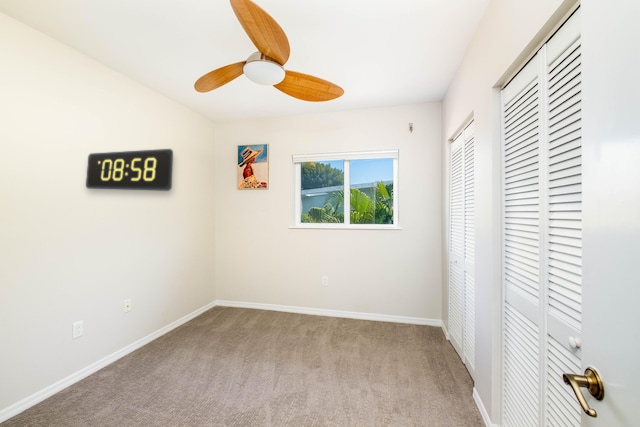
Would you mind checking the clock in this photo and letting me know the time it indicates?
8:58
